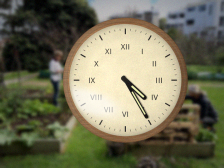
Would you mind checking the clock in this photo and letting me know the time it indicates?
4:25
